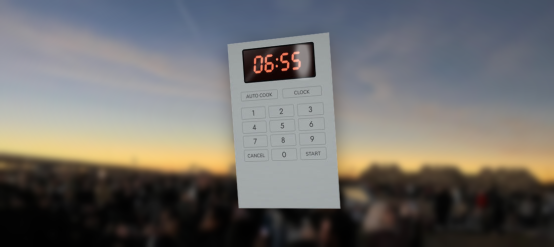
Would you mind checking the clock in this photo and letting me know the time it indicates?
6:55
